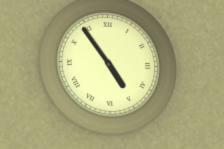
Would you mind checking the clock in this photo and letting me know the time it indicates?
4:54
